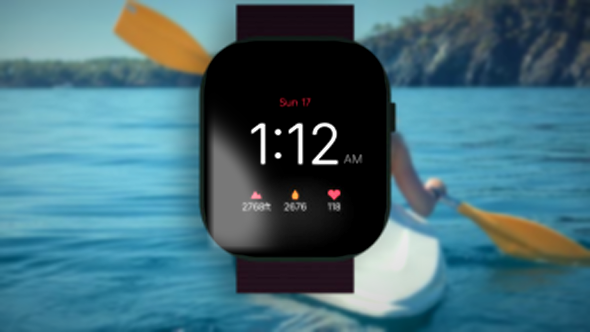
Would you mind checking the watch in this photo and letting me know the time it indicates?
1:12
